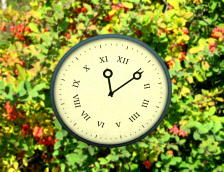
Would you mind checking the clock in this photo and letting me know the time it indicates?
11:06
